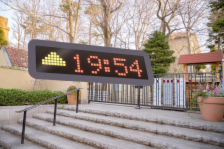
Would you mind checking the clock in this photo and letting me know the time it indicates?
19:54
